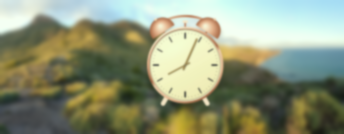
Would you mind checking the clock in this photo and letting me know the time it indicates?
8:04
